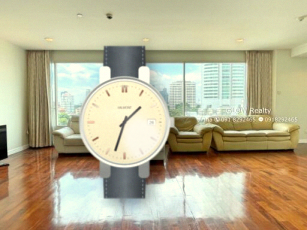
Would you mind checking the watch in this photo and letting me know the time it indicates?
1:33
